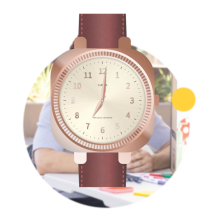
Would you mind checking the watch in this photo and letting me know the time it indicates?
7:01
